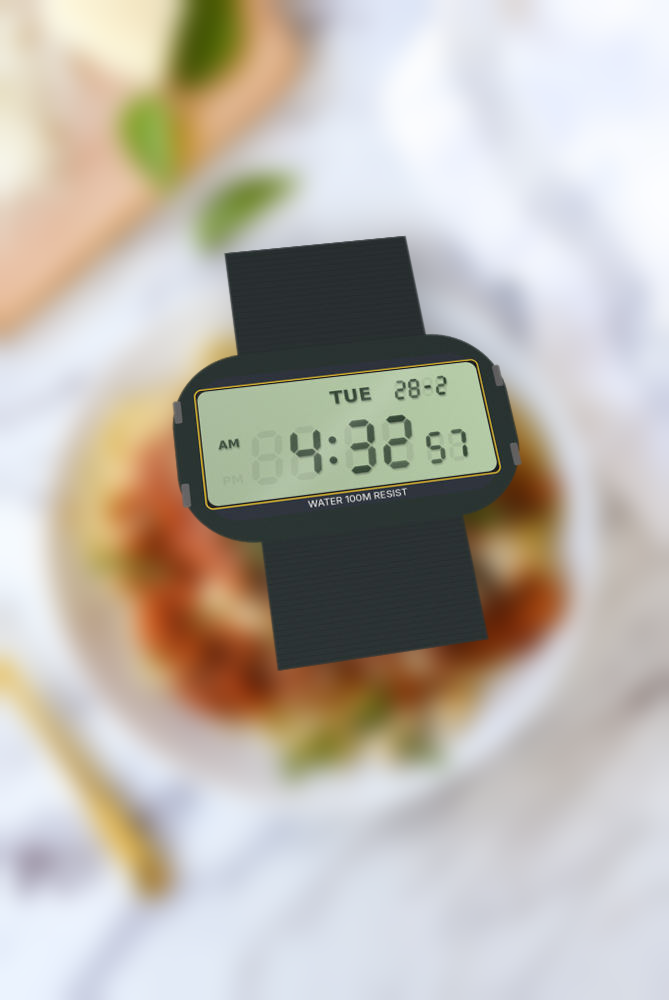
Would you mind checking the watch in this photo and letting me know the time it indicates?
4:32:57
